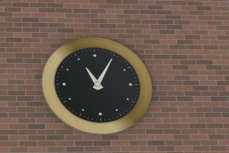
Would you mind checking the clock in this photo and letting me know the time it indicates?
11:05
